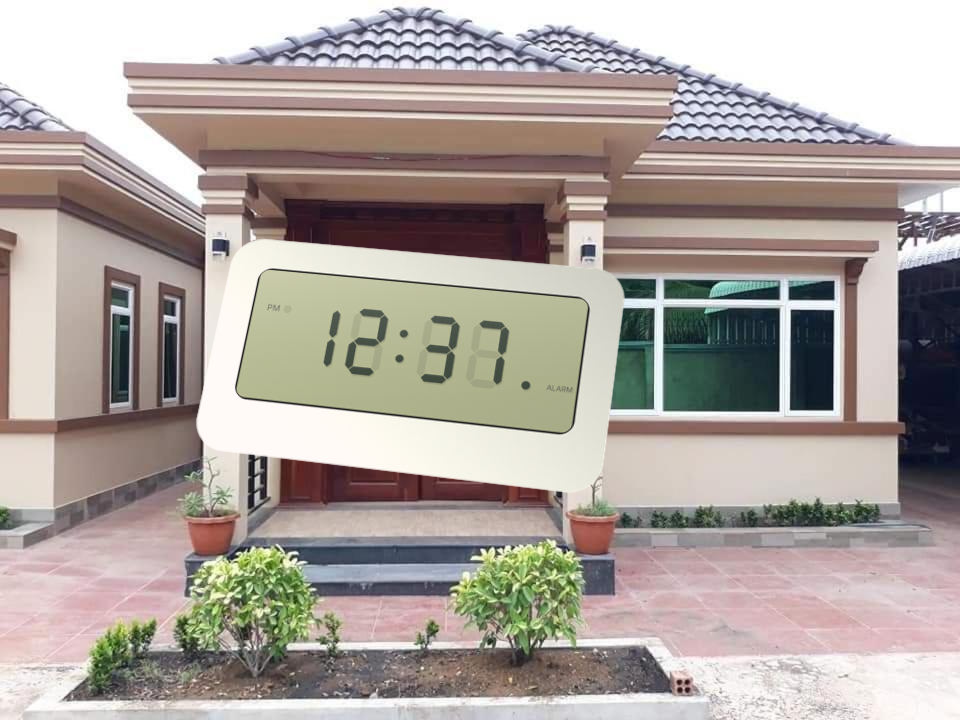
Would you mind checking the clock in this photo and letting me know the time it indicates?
12:37
